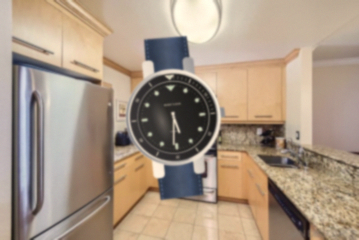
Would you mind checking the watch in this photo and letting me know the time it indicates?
5:31
